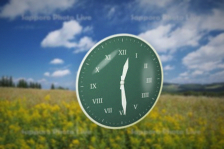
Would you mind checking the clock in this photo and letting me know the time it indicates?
12:29
